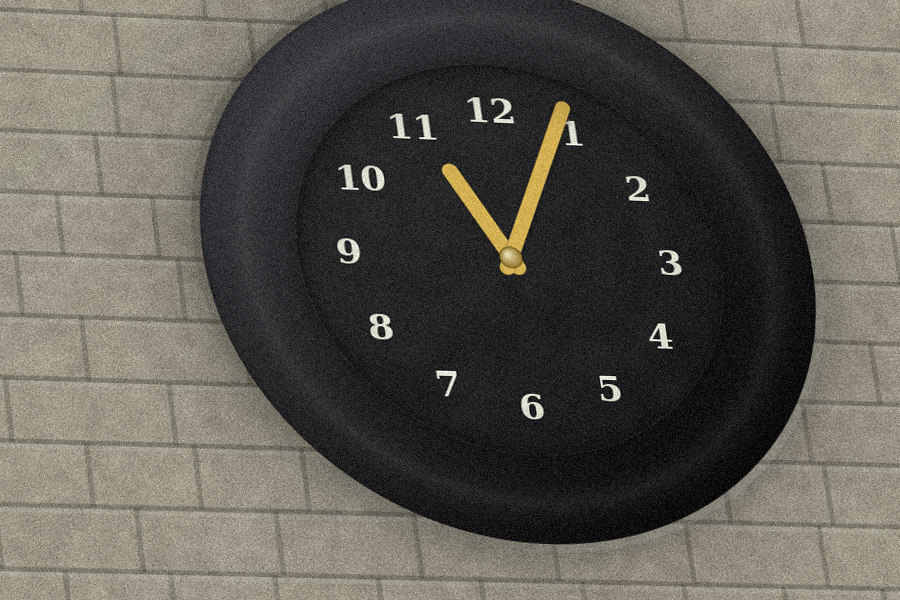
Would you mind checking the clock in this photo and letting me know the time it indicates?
11:04
